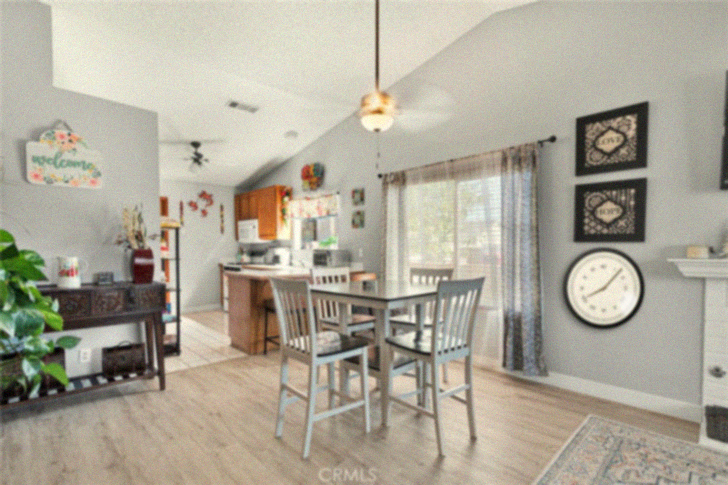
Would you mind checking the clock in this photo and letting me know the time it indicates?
8:07
